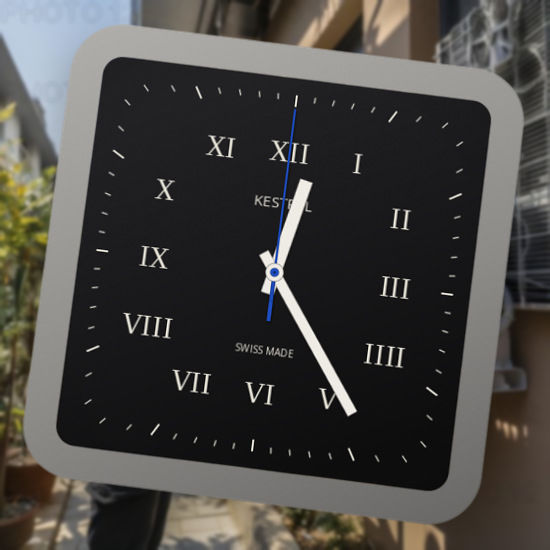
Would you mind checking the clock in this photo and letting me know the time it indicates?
12:24:00
